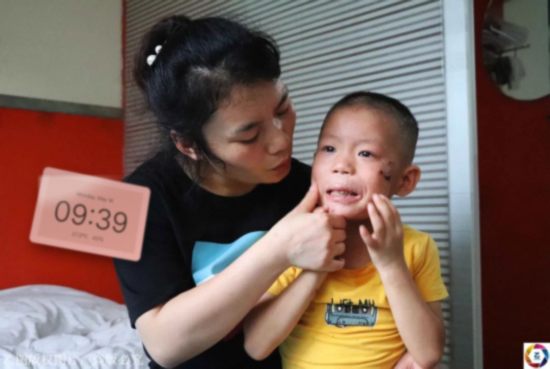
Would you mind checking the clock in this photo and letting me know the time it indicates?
9:39
